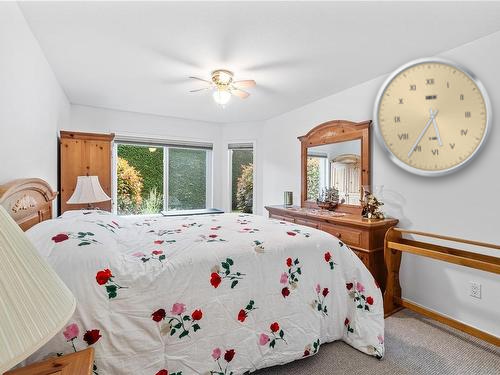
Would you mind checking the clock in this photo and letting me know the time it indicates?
5:36
